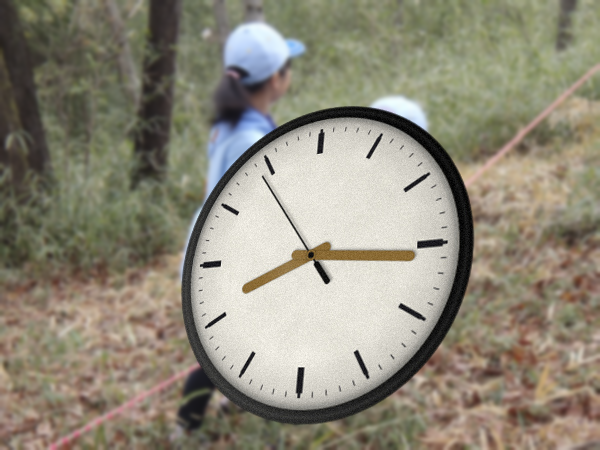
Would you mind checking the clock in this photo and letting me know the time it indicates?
8:15:54
